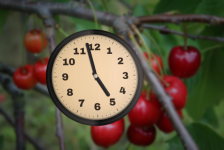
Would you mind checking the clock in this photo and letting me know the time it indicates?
4:58
